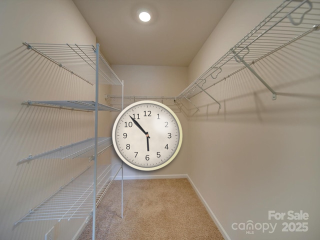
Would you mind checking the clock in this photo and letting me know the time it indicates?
5:53
